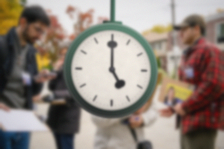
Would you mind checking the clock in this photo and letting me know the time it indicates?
5:00
